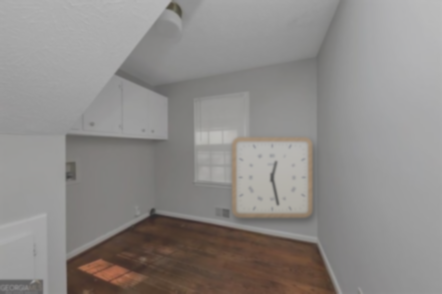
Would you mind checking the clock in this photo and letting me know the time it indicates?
12:28
